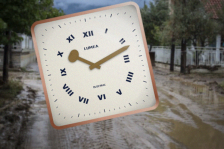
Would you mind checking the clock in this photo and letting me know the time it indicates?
10:12
